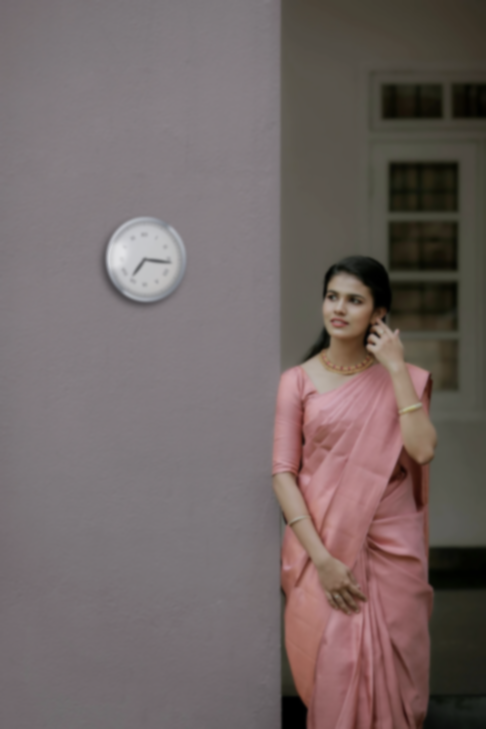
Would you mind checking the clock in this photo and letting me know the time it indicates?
7:16
